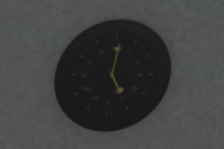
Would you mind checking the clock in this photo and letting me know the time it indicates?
5:01
